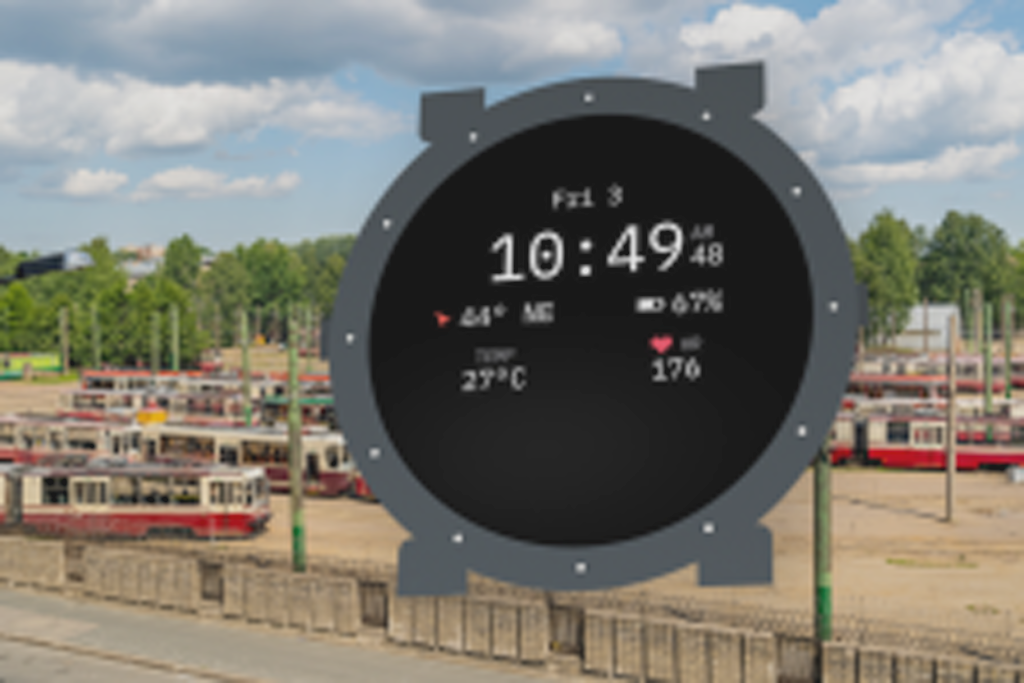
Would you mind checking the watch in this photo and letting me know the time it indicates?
10:49
